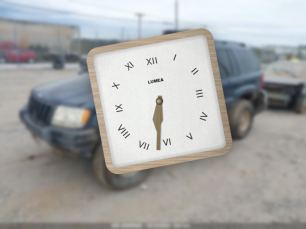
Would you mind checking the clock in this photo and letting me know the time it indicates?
6:32
